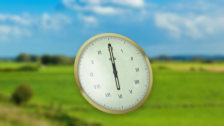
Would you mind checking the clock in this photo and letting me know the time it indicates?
6:00
